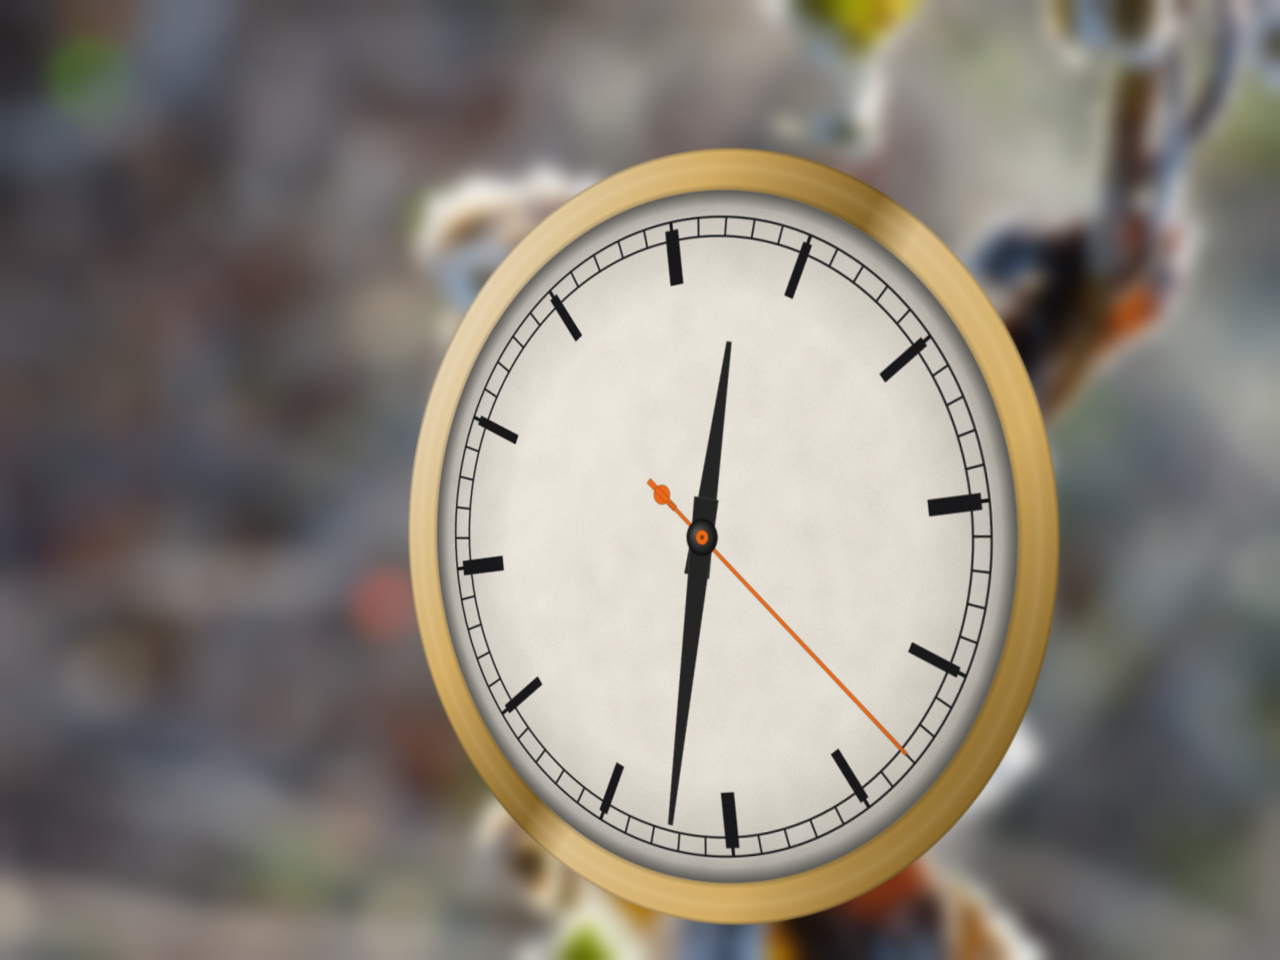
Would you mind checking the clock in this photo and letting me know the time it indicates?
12:32:23
